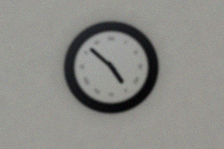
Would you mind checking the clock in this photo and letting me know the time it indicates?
4:52
